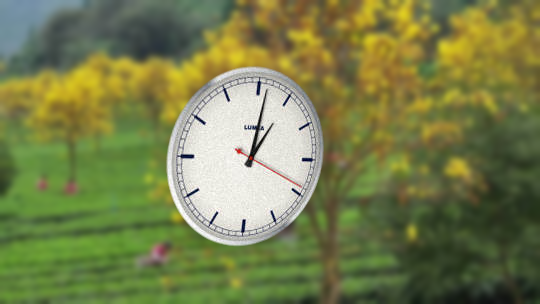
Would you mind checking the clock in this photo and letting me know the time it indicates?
1:01:19
